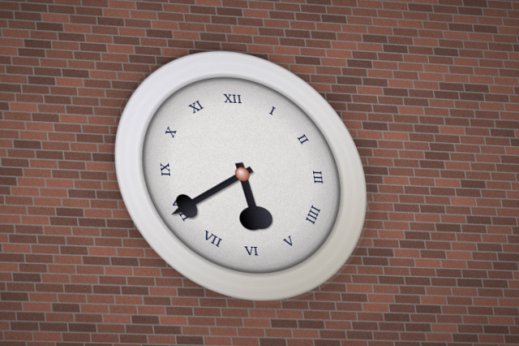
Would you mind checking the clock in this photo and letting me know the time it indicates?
5:40
